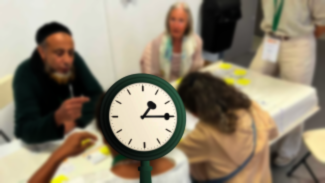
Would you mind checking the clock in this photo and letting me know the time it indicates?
1:15
